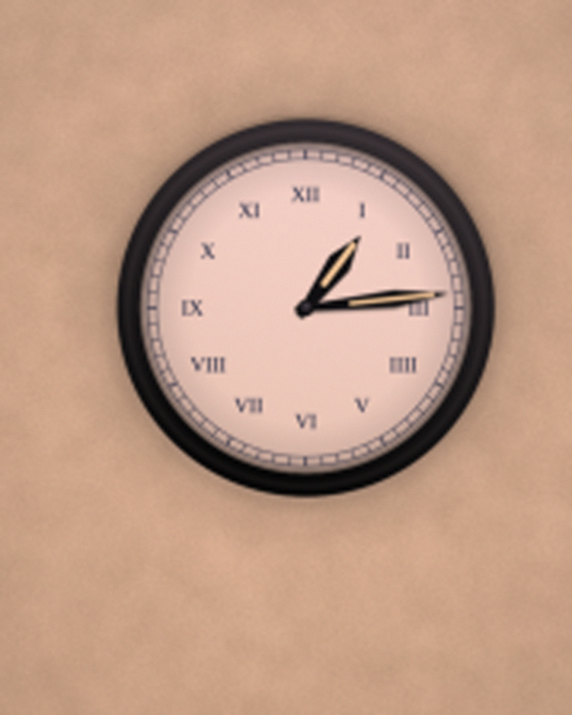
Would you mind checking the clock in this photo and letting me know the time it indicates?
1:14
